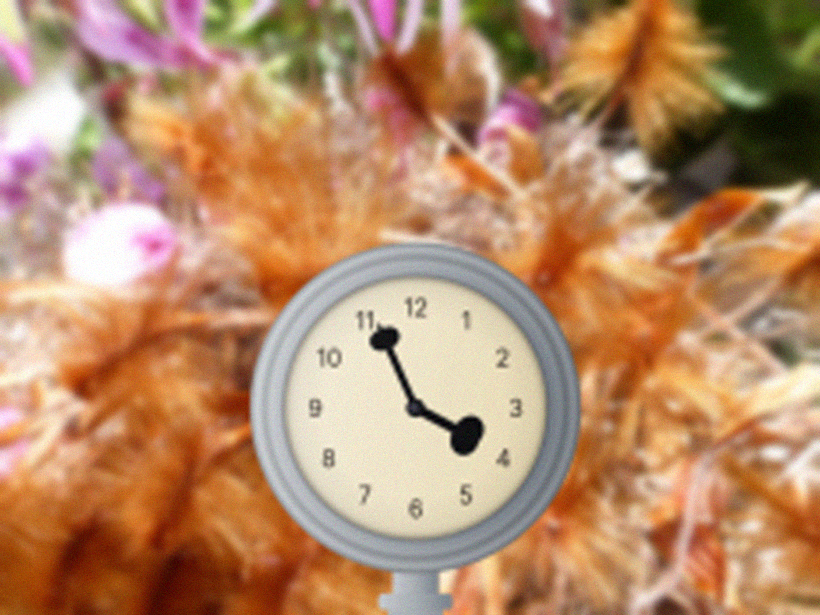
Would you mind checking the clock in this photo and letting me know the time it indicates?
3:56
